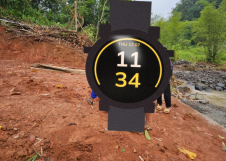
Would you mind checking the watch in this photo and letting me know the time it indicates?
11:34
